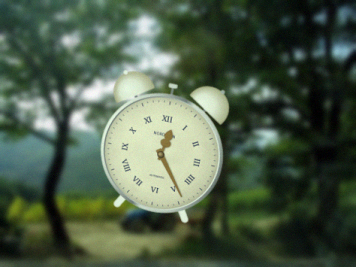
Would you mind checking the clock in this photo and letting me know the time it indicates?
12:24
